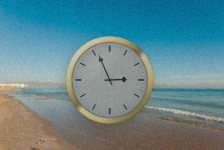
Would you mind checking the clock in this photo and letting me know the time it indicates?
2:56
